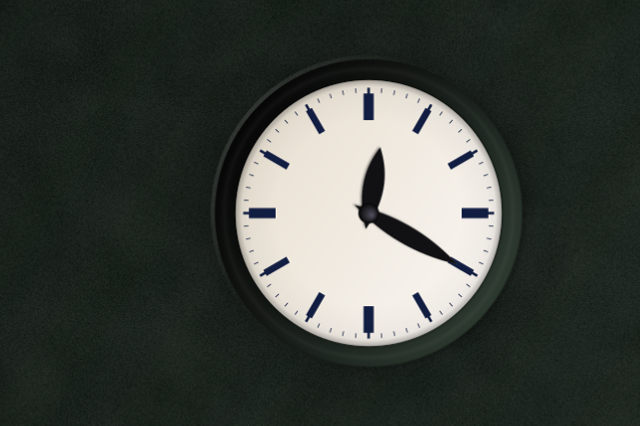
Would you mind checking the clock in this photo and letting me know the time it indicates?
12:20
